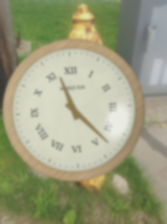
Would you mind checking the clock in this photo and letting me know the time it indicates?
11:23
